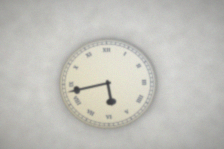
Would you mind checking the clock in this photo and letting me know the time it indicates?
5:43
